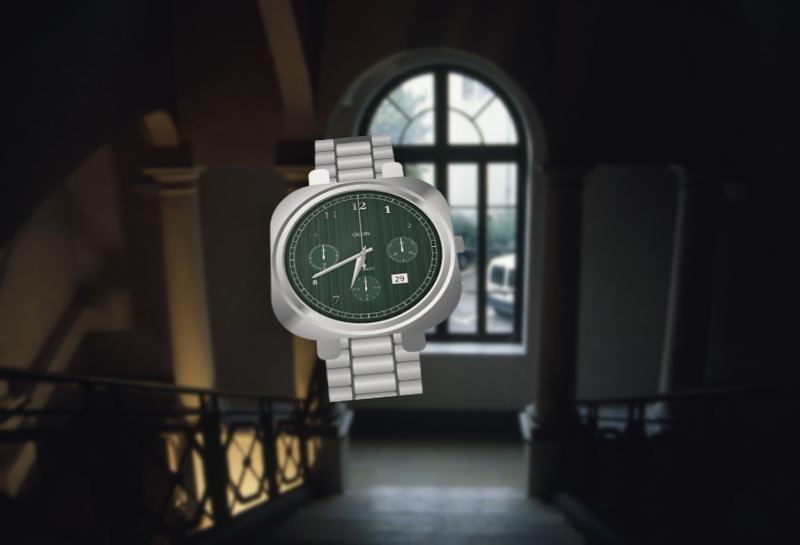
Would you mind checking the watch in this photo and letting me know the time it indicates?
6:41
